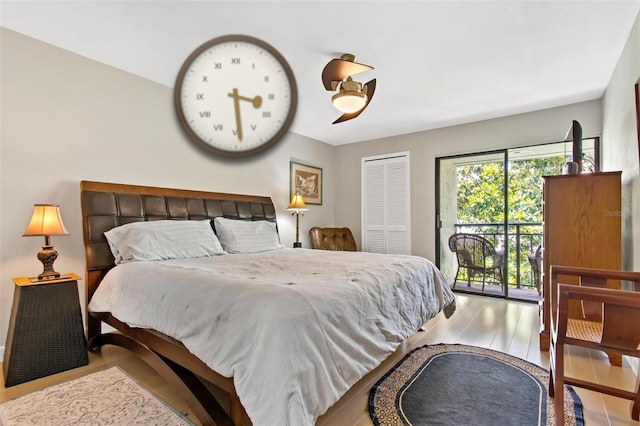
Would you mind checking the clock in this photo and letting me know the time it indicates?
3:29
